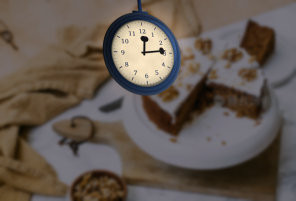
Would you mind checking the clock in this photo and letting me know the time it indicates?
12:14
